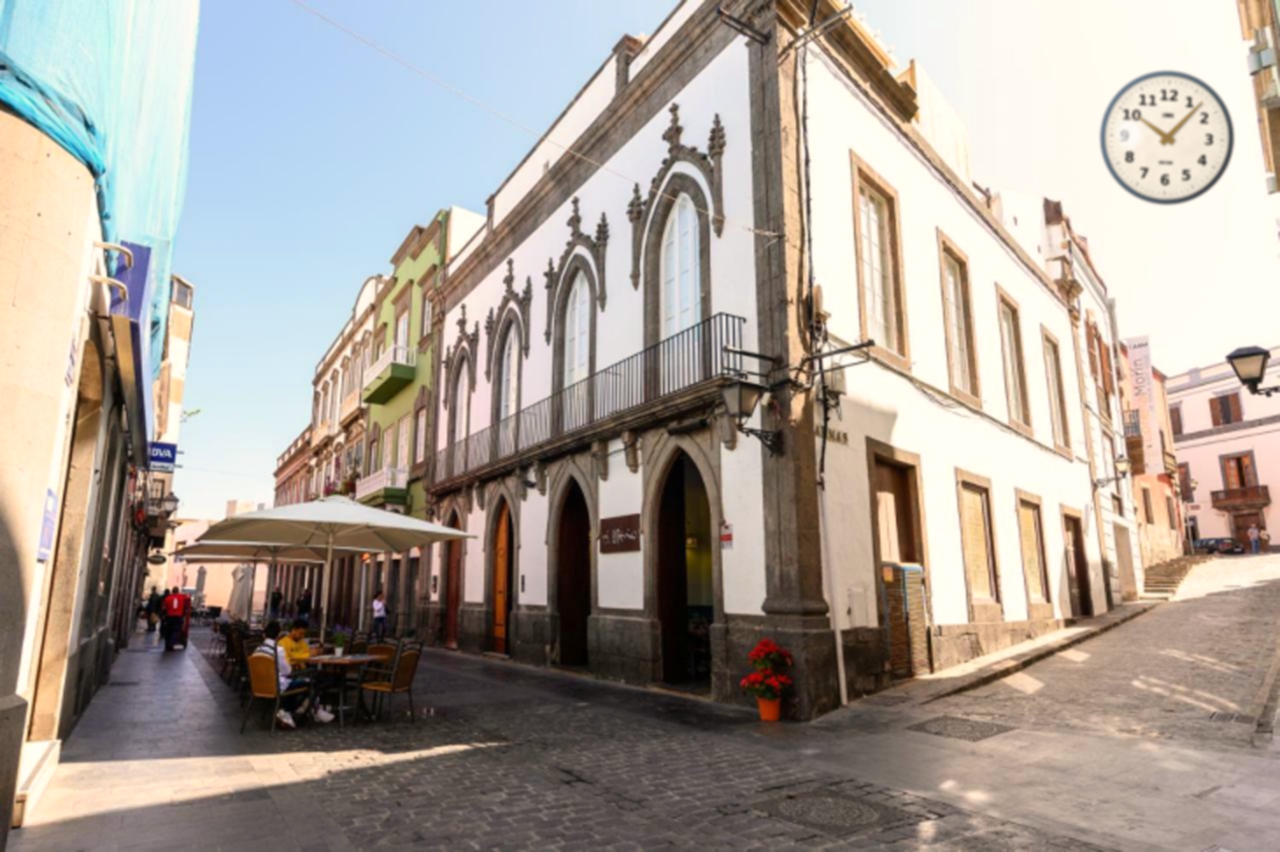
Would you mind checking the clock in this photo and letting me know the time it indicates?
10:07
